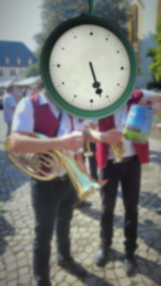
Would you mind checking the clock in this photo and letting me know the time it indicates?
5:27
